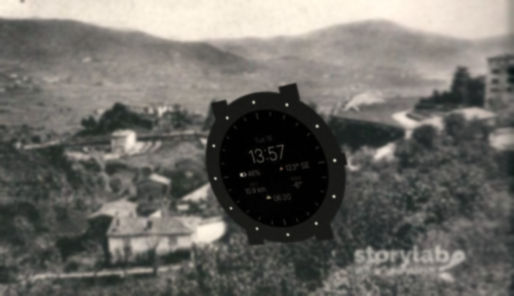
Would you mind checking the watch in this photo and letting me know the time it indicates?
13:57
